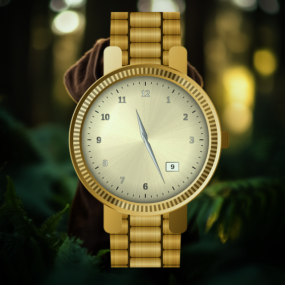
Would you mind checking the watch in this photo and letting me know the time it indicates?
11:26
